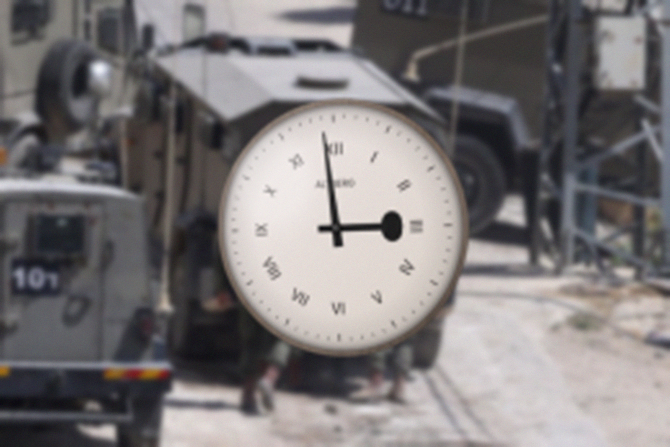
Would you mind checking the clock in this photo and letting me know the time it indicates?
2:59
